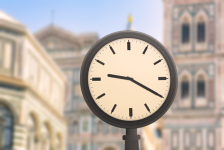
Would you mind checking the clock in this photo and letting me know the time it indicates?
9:20
